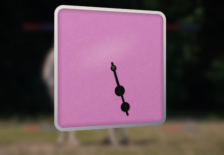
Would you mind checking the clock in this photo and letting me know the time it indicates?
5:27
